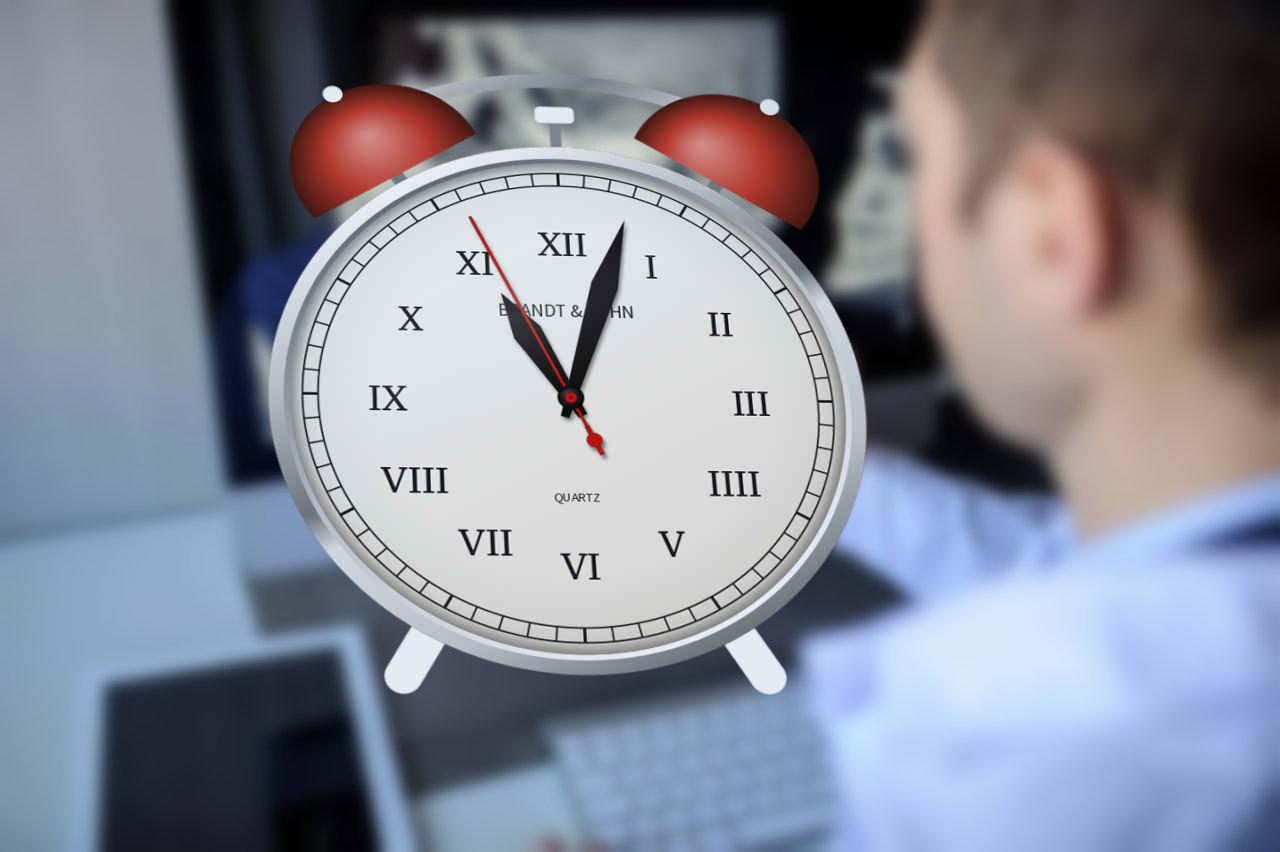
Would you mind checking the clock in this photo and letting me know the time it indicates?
11:02:56
